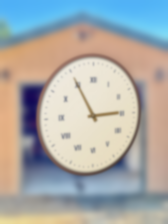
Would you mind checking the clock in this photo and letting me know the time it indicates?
2:55
